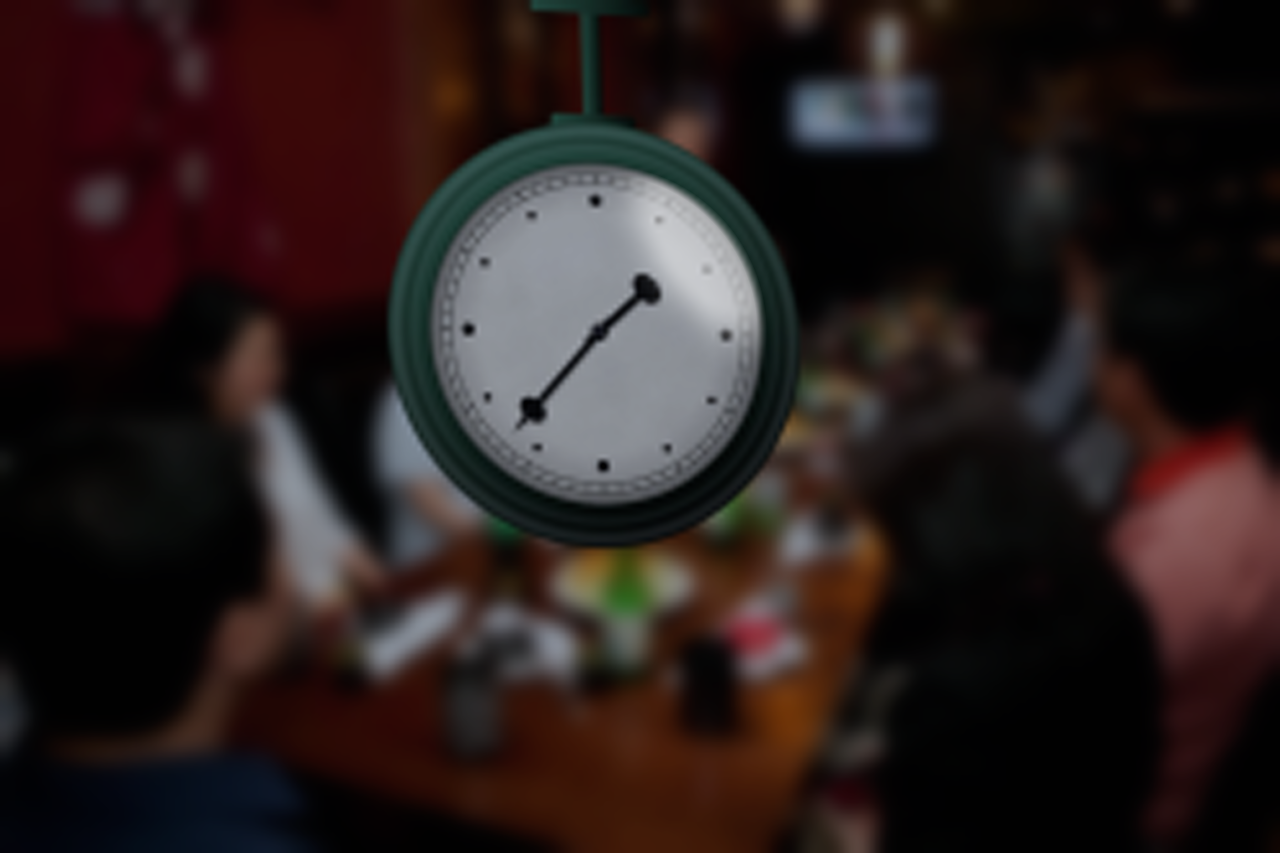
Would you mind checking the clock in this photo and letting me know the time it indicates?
1:37
